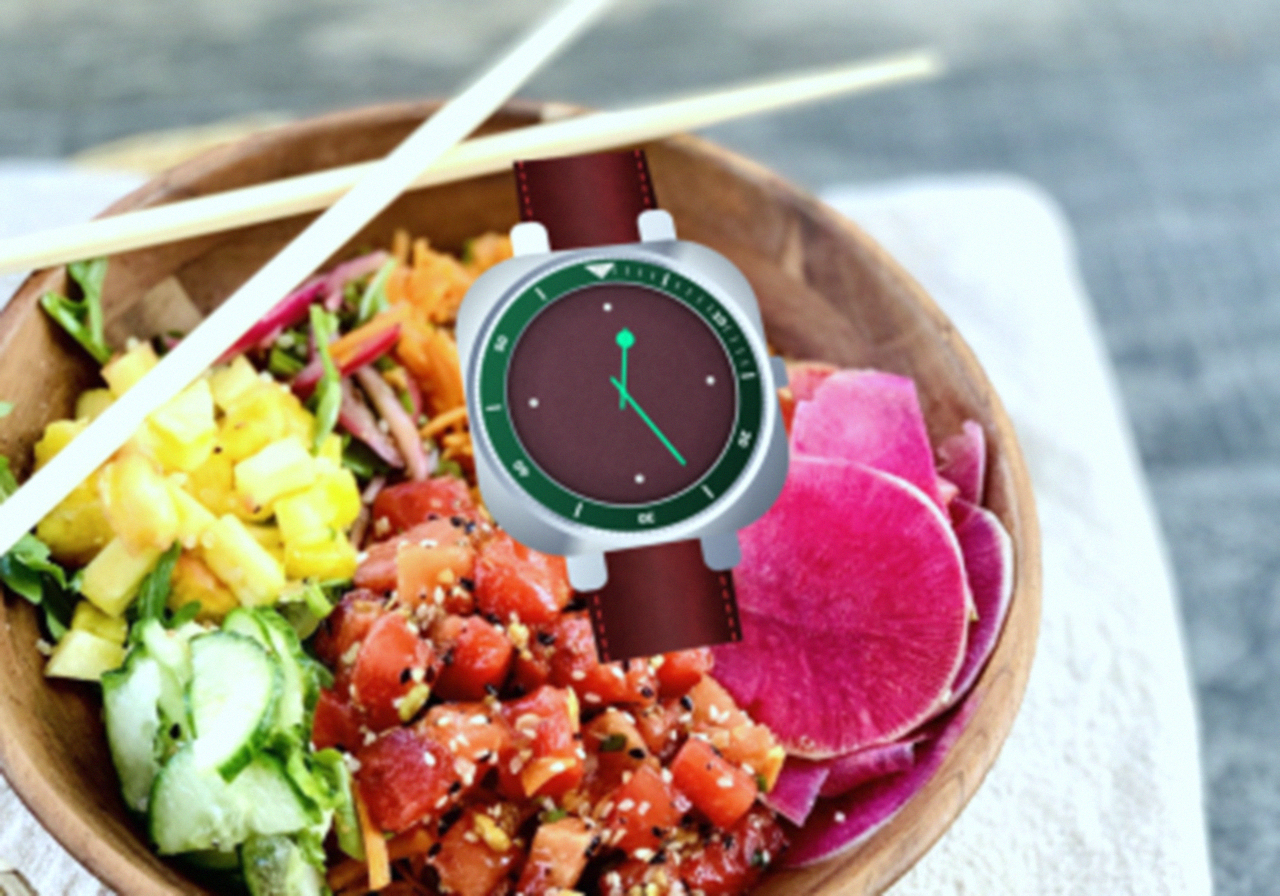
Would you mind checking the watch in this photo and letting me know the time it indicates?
12:25
